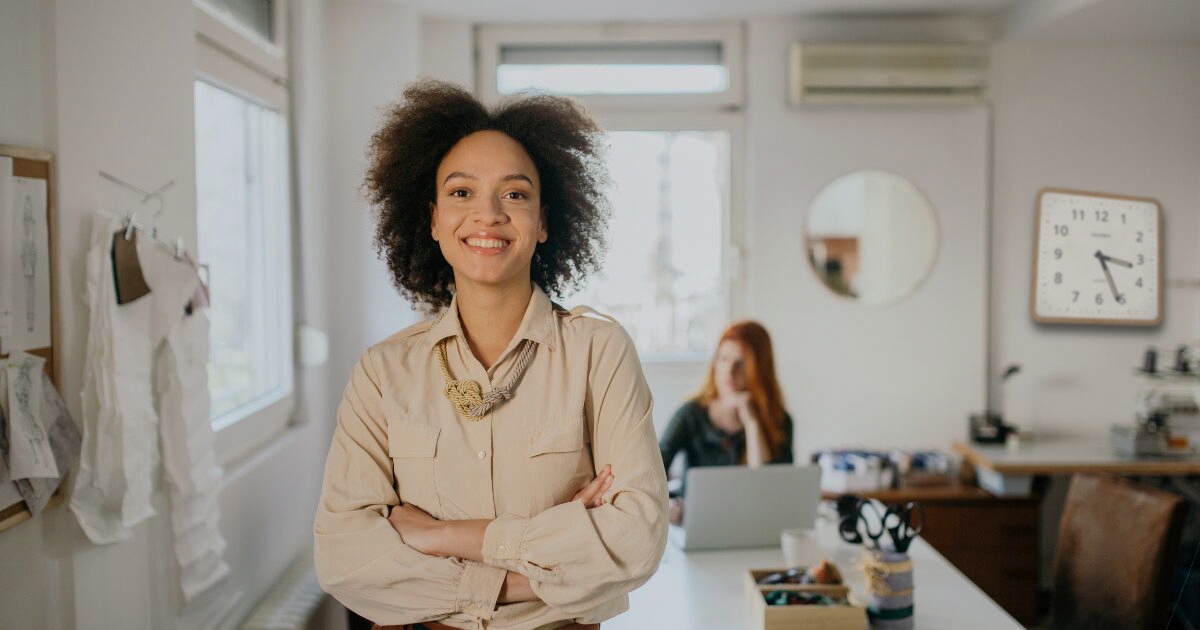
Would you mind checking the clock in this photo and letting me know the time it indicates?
3:26
